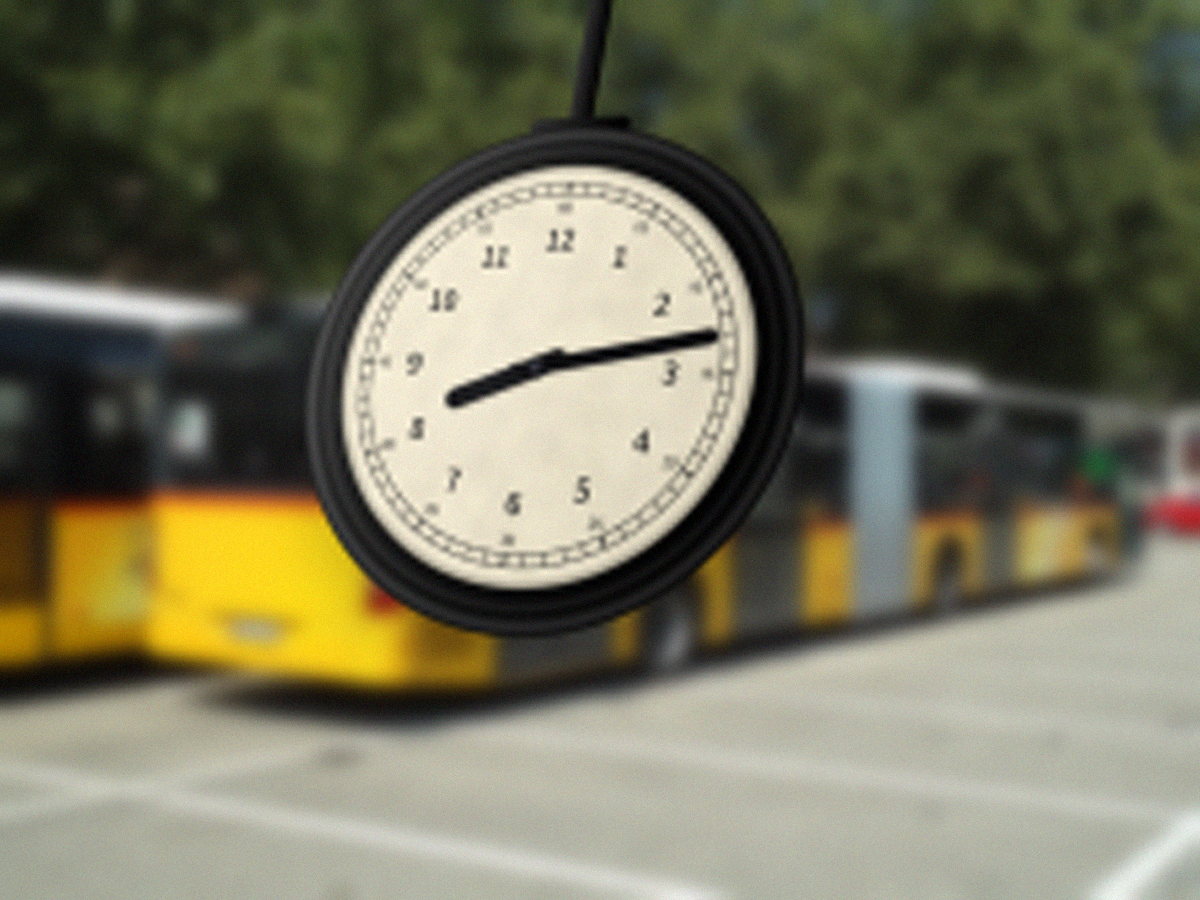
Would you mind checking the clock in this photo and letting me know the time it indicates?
8:13
